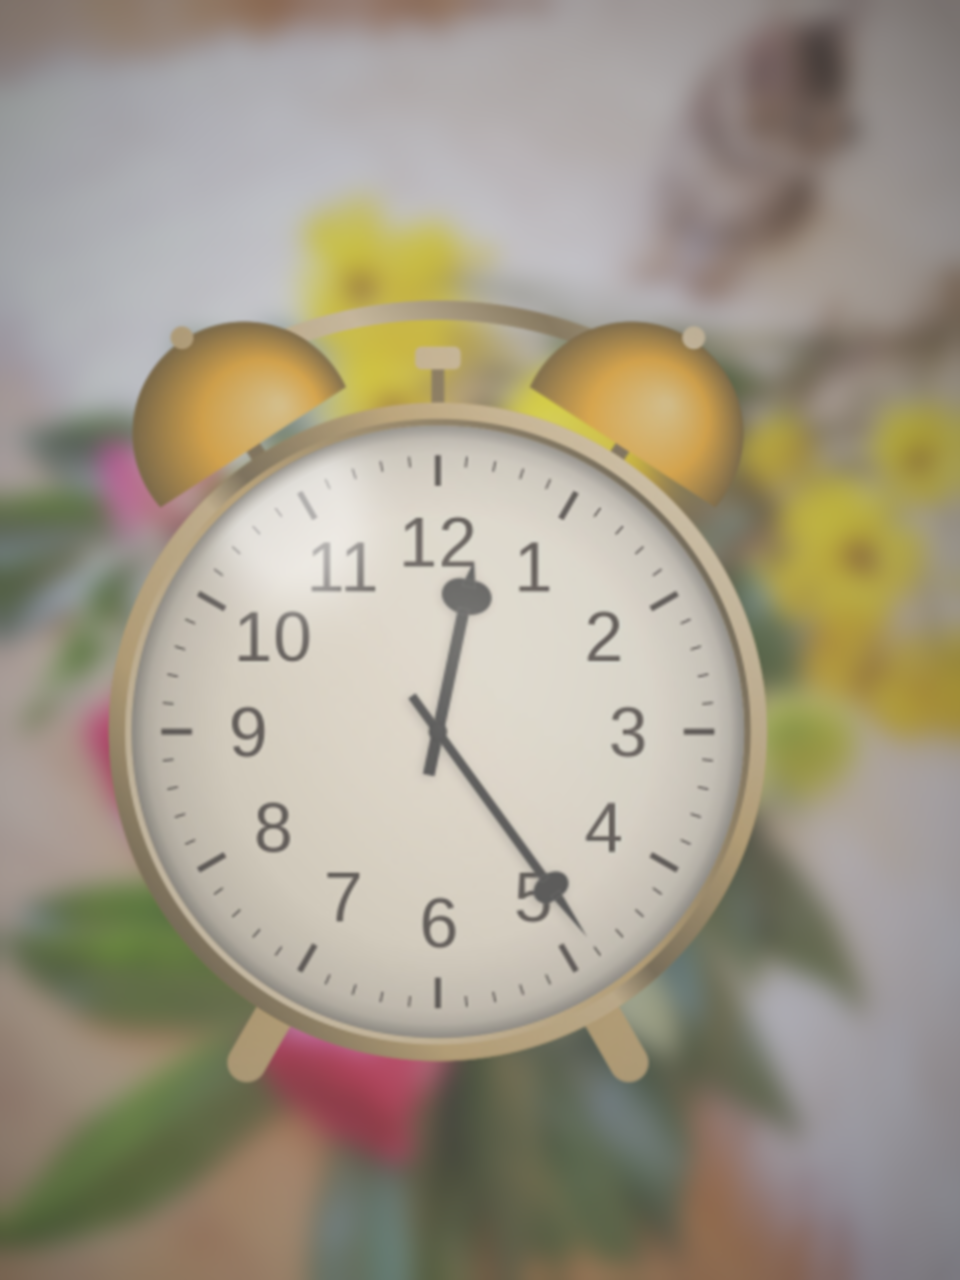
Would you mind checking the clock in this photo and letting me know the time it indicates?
12:24
